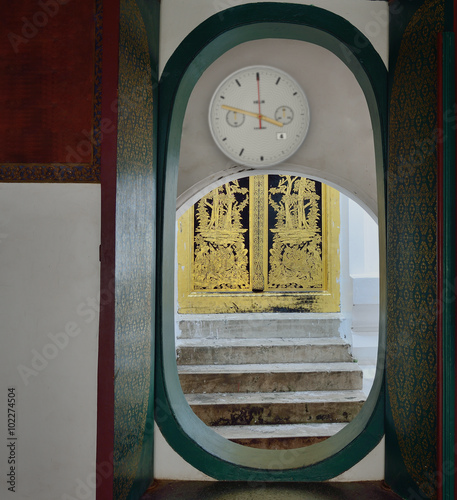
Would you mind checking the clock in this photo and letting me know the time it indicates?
3:48
